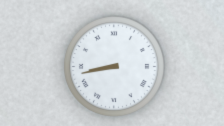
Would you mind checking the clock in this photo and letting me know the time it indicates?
8:43
